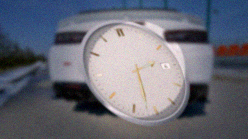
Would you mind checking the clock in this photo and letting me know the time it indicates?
2:32
